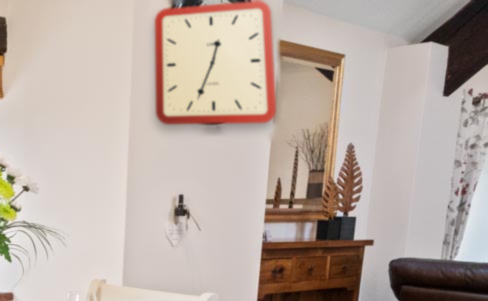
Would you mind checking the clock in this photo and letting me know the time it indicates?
12:34
